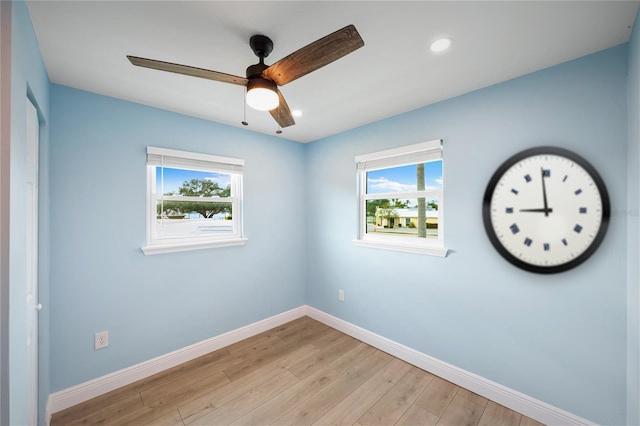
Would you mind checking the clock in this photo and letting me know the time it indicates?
8:59
